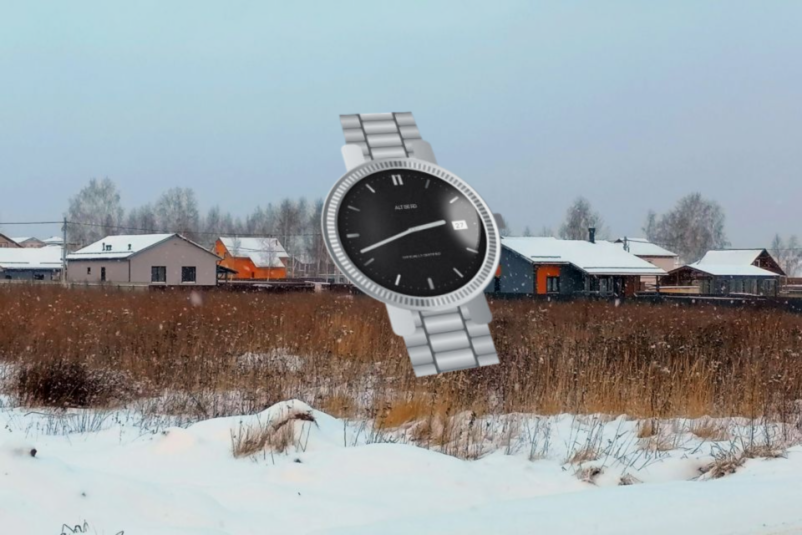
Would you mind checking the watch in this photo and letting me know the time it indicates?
2:42
